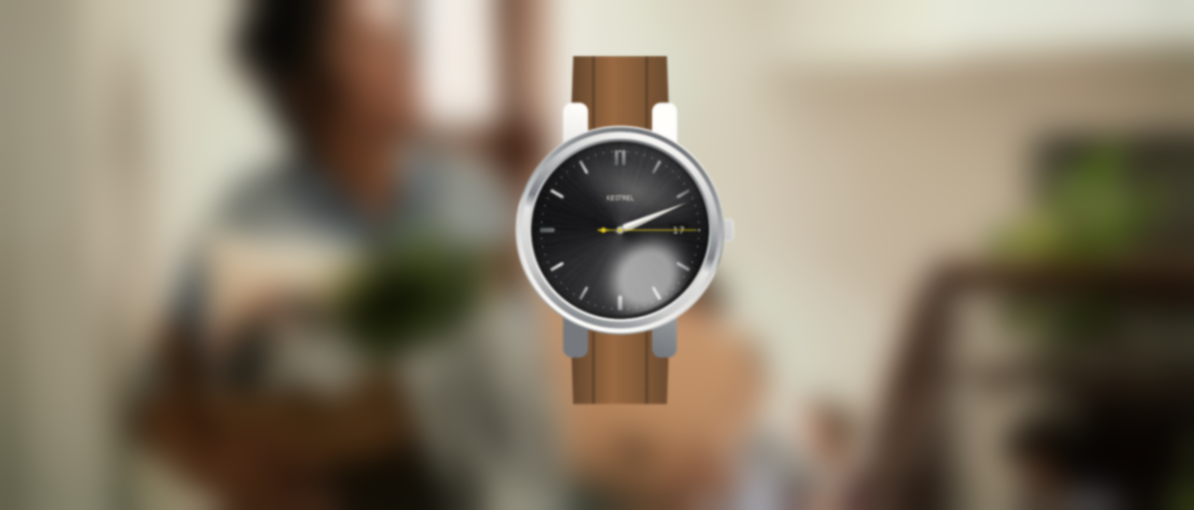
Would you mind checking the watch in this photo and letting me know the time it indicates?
2:11:15
